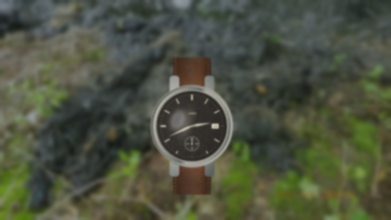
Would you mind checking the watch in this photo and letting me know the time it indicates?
2:41
